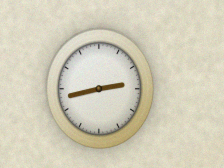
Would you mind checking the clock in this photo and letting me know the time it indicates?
2:43
